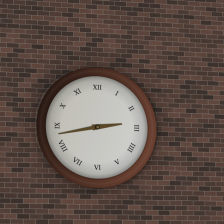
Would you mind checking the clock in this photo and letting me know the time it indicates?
2:43
